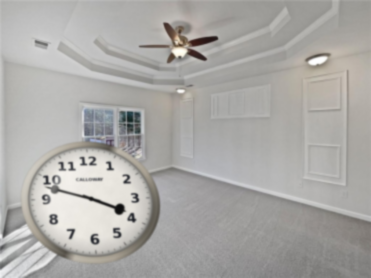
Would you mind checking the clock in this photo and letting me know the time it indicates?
3:48
